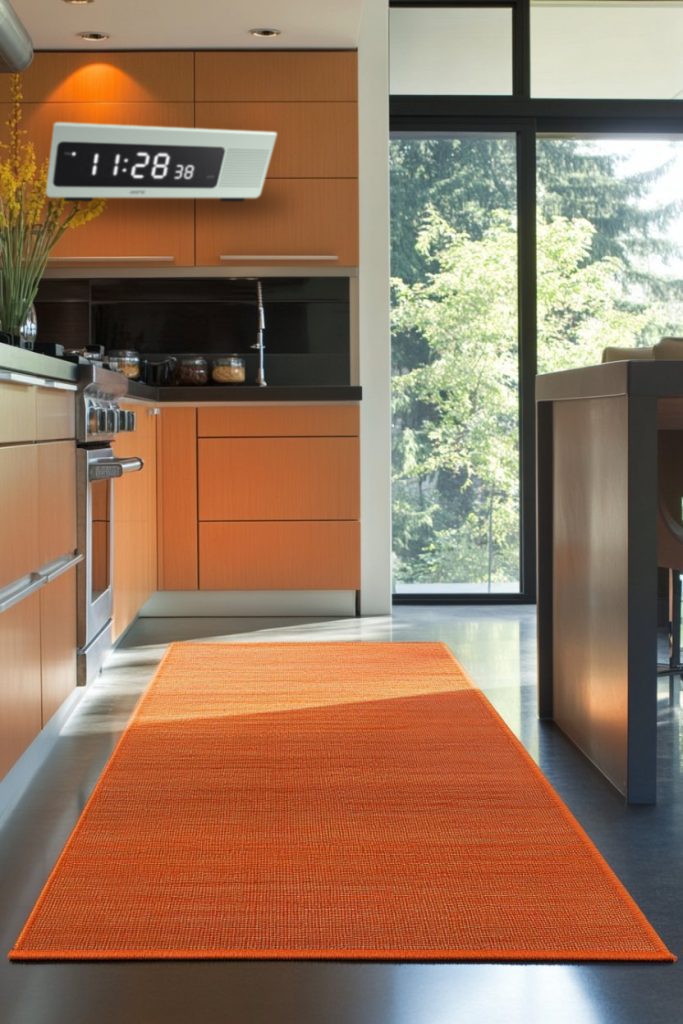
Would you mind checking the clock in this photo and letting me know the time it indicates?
11:28:38
